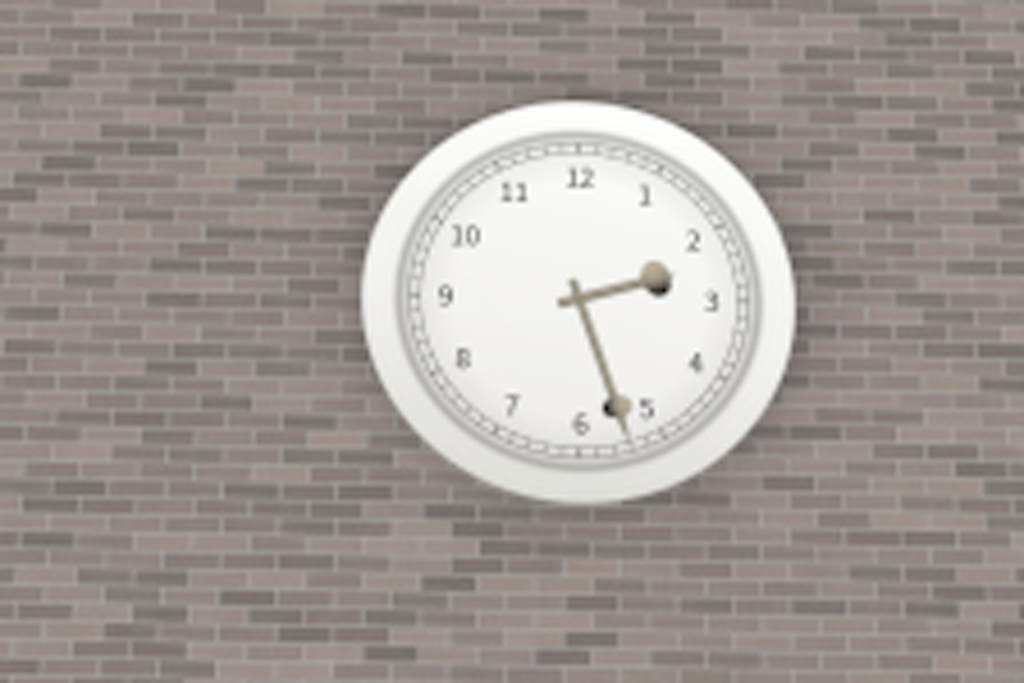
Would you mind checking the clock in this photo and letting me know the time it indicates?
2:27
